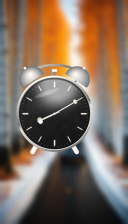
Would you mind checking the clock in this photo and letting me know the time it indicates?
8:10
